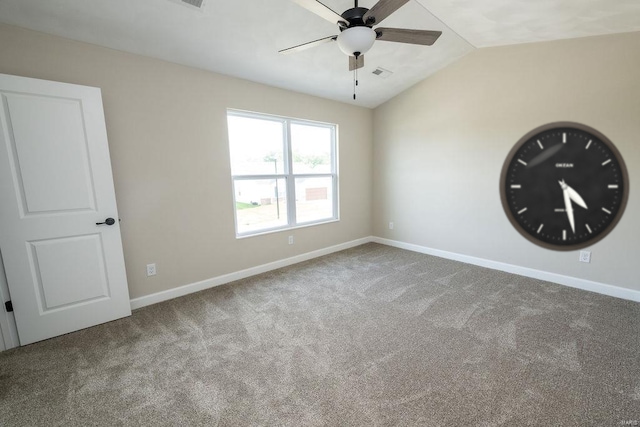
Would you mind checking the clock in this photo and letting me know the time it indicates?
4:28
